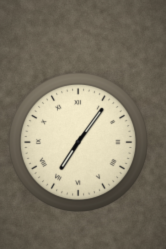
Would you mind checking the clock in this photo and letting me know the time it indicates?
7:06
